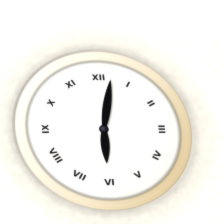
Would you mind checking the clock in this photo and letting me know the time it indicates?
6:02
